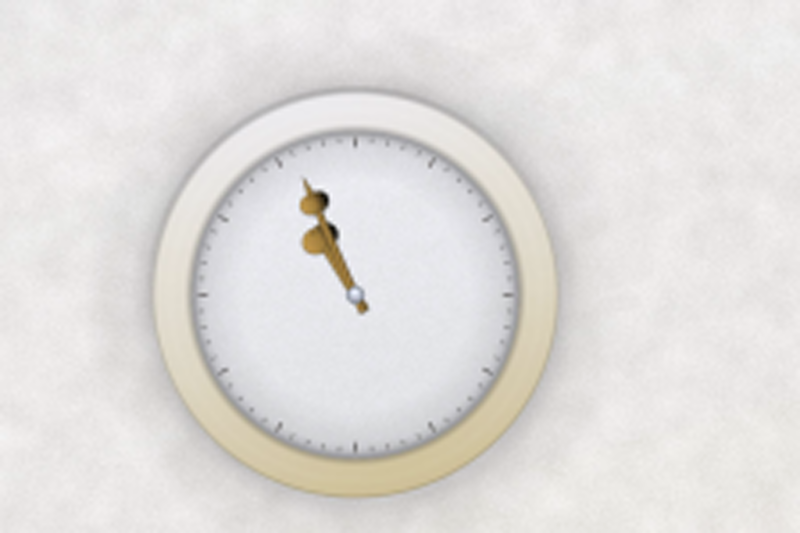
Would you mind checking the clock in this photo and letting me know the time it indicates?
10:56
